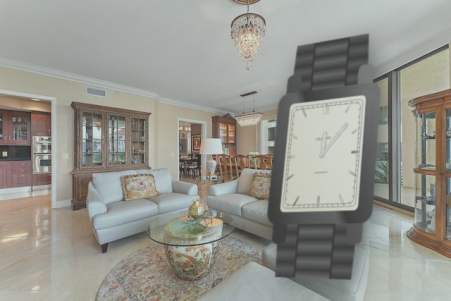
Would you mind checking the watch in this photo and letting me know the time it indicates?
12:07
